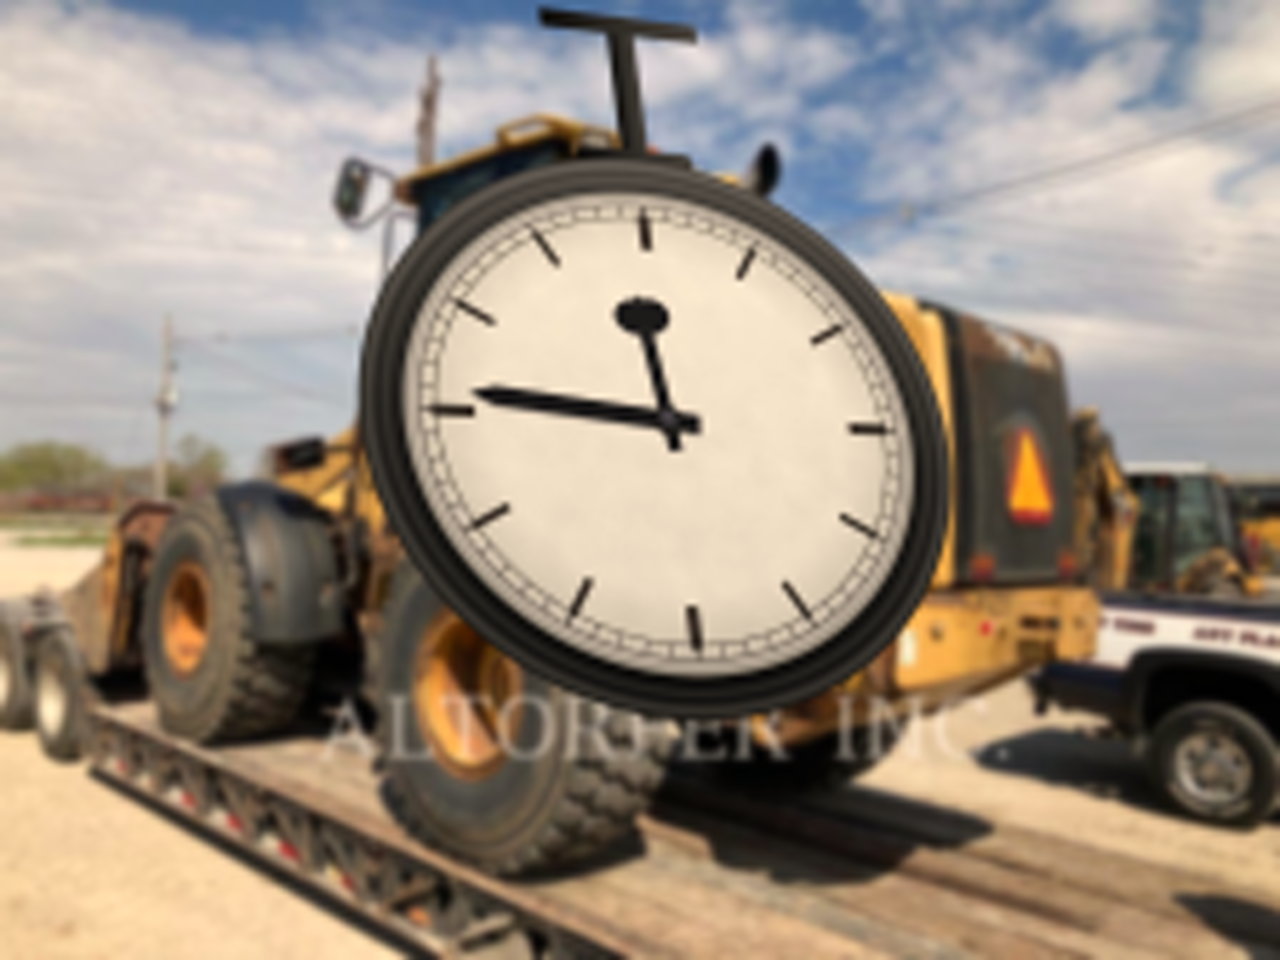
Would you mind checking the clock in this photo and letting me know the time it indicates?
11:46
